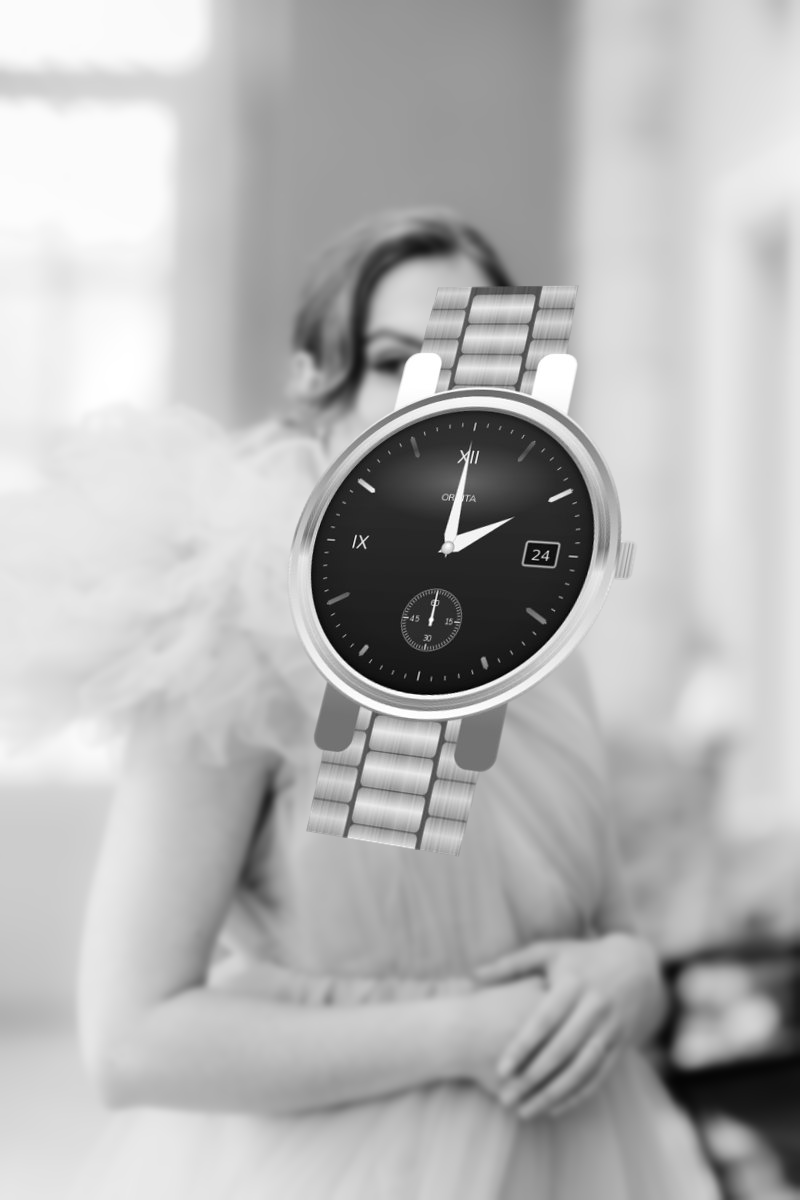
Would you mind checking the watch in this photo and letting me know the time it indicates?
2:00
